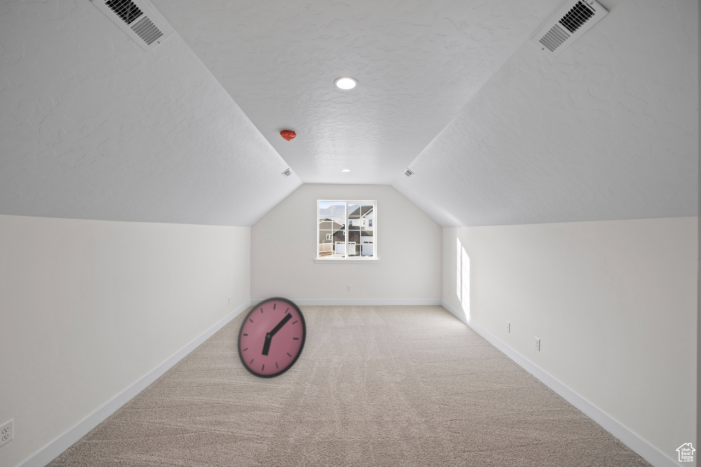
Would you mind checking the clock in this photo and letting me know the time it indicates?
6:07
